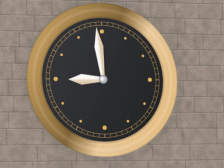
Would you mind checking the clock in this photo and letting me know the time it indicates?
8:59
